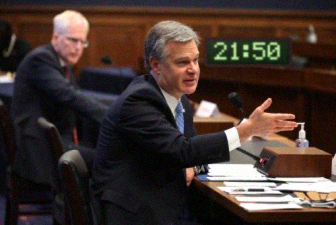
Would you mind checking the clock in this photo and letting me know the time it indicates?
21:50
